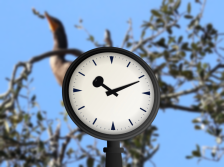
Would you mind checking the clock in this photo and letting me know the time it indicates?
10:11
